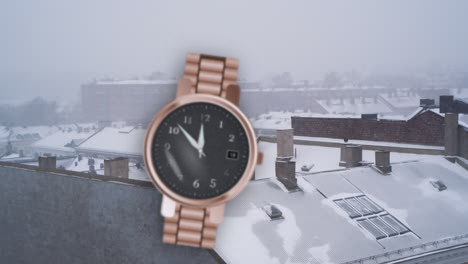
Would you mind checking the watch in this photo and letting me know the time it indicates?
11:52
